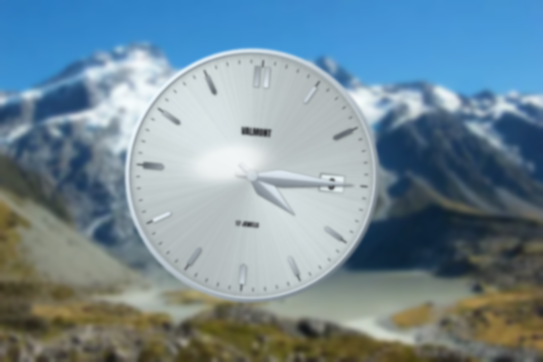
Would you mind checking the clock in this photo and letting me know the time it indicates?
4:15
